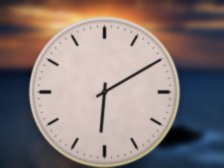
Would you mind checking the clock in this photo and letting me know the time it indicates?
6:10
